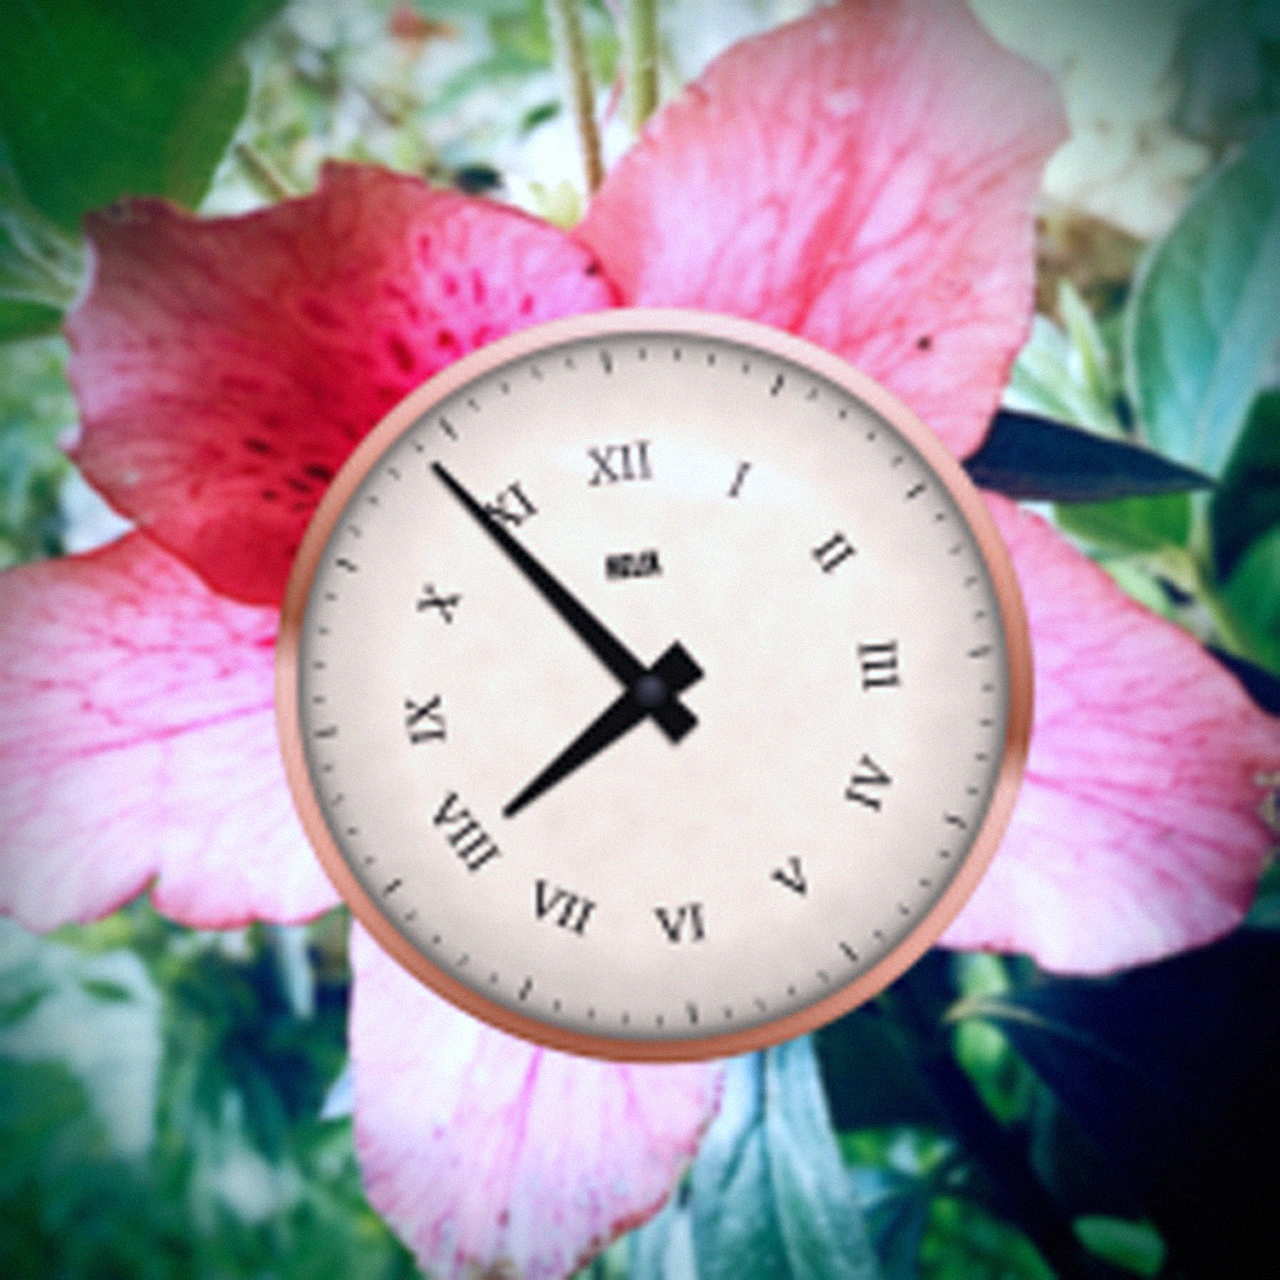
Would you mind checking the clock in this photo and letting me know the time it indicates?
7:54
